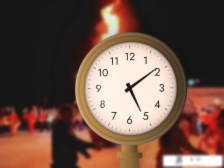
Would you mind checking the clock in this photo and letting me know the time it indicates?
5:09
